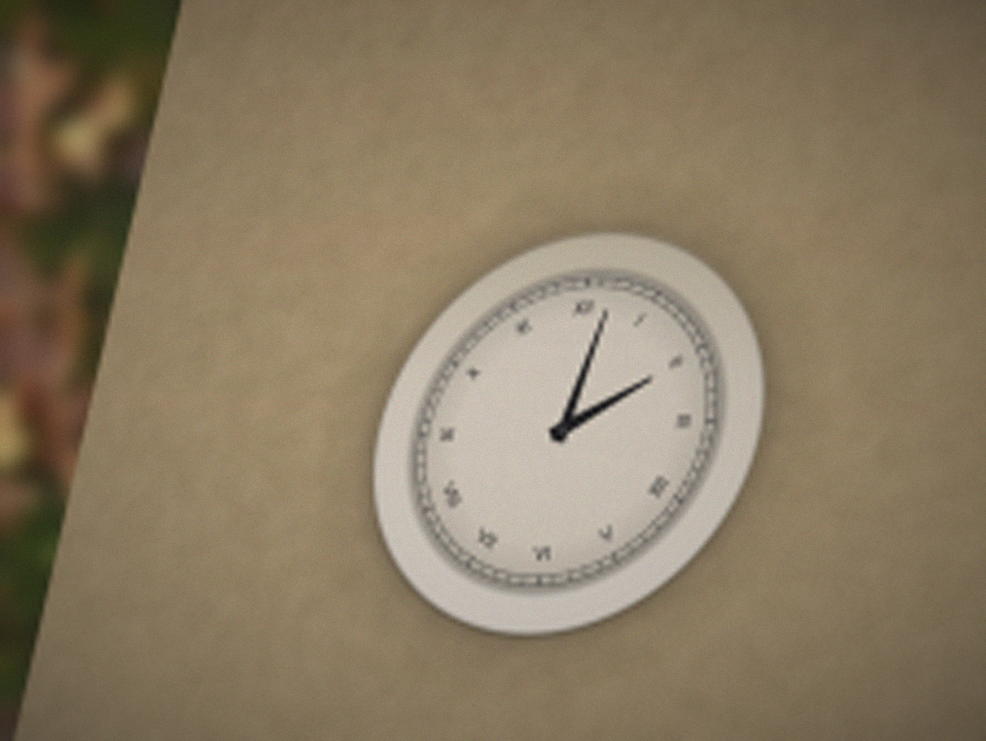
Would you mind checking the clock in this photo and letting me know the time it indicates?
2:02
